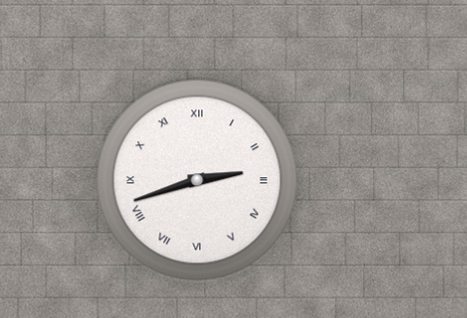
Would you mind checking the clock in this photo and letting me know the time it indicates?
2:42
